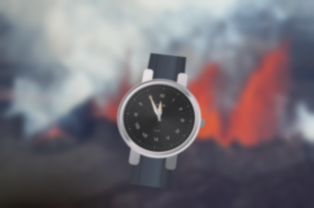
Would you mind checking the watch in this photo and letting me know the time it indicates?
11:55
